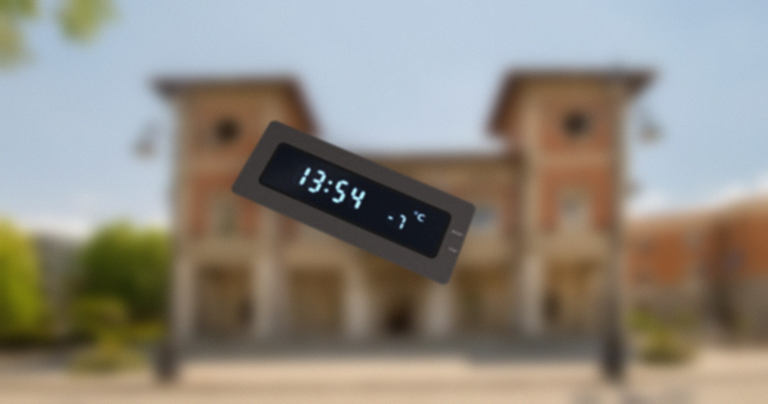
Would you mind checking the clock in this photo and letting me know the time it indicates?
13:54
